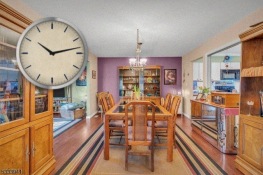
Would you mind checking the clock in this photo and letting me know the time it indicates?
10:13
